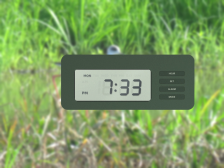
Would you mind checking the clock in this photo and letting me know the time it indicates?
7:33
